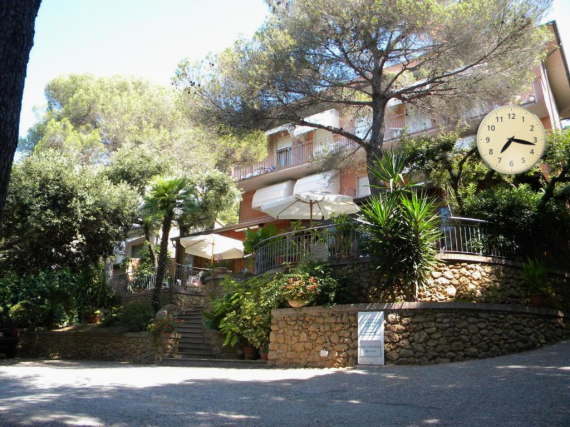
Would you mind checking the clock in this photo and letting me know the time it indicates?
7:17
